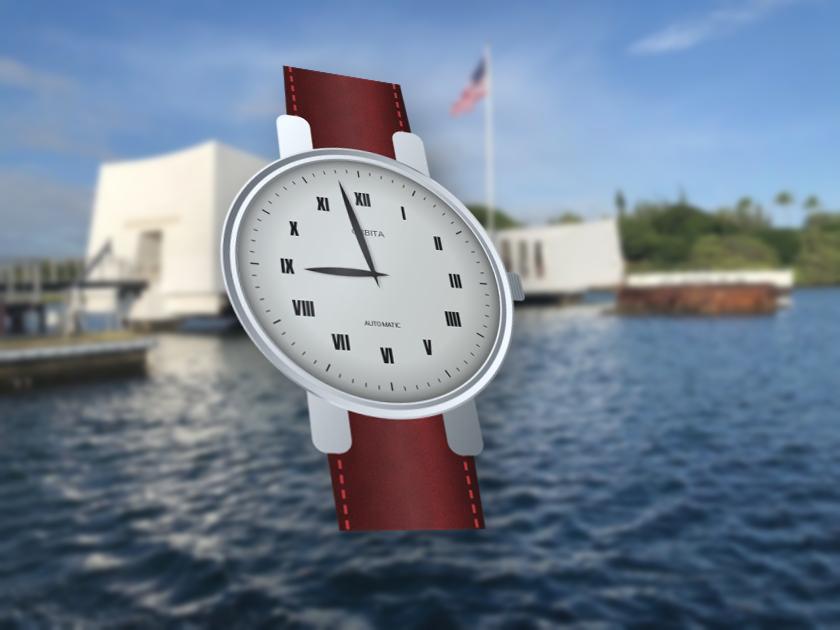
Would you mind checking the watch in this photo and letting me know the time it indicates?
8:58
